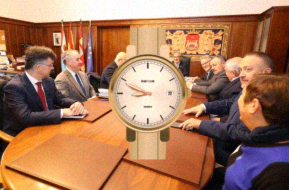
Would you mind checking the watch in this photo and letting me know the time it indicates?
8:49
